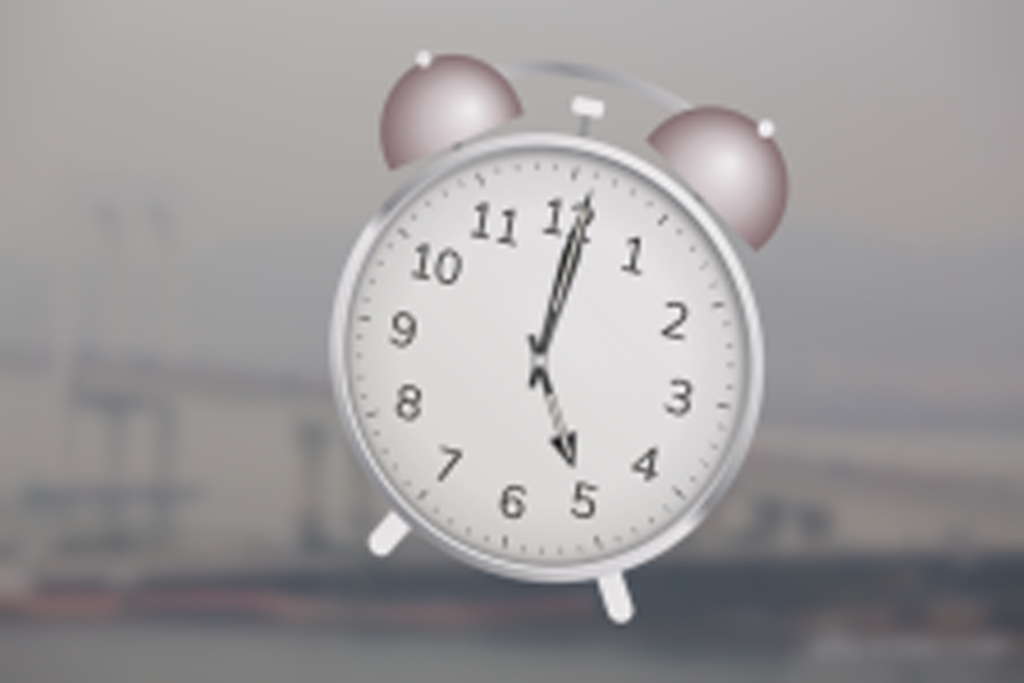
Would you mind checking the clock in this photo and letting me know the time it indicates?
5:01
